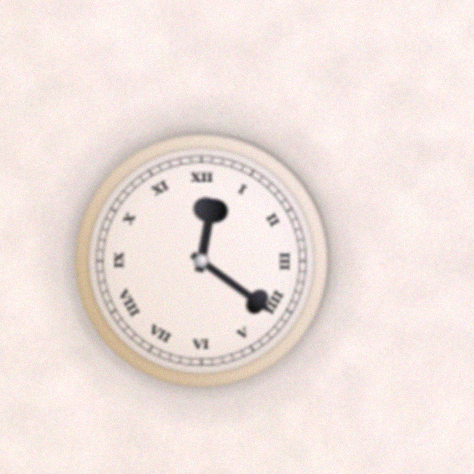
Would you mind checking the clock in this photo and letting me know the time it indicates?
12:21
